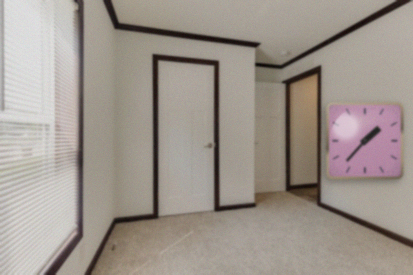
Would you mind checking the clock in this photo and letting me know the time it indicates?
1:37
